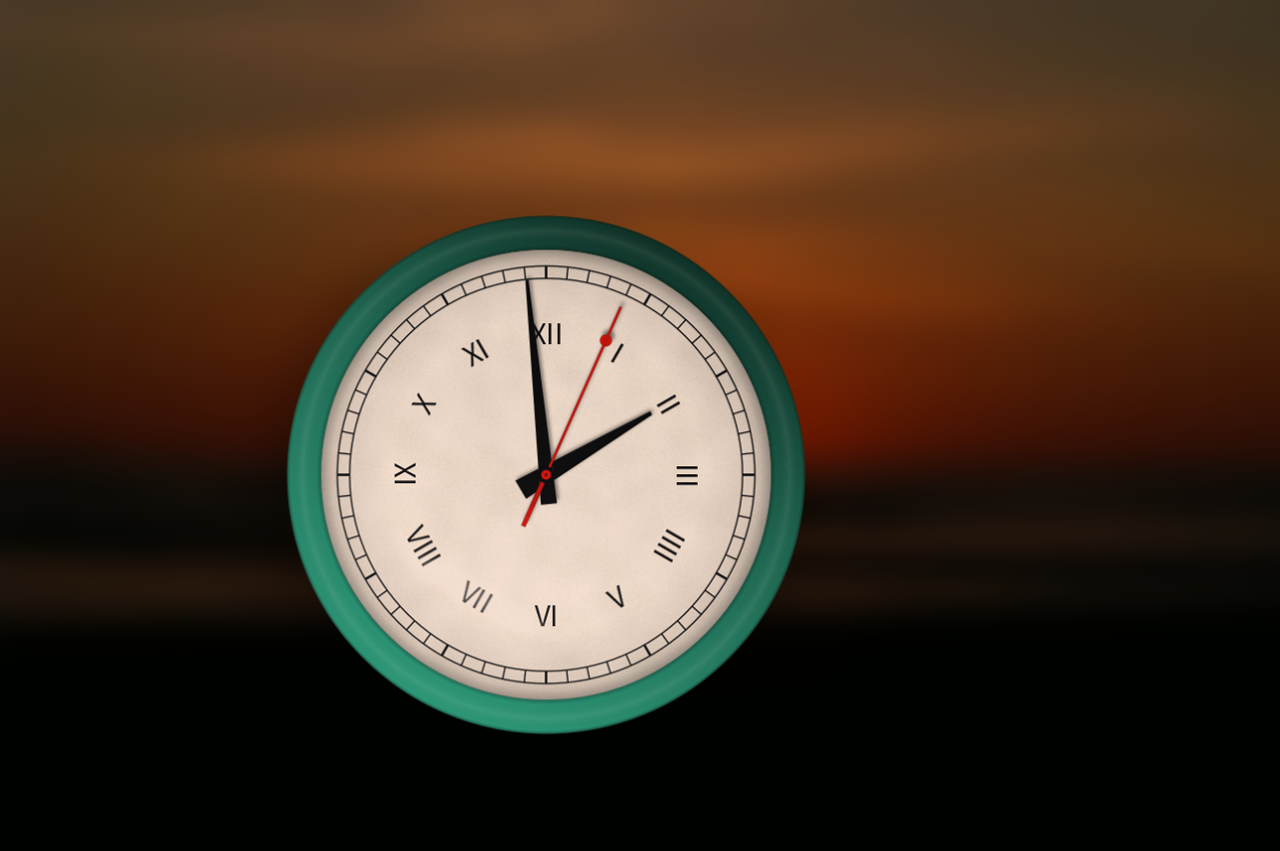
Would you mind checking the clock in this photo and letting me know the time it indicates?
1:59:04
